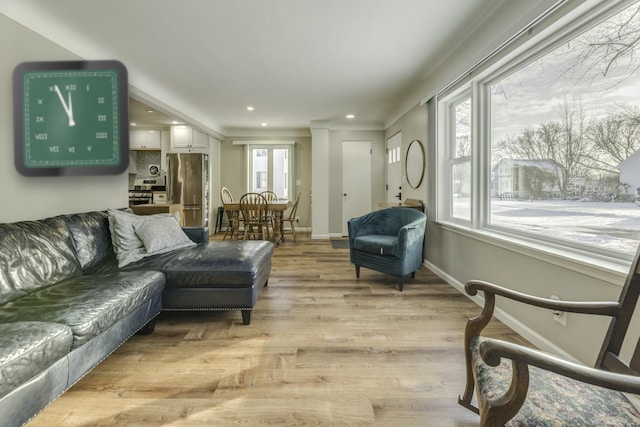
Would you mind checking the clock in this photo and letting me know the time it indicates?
11:56
